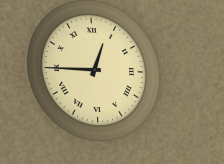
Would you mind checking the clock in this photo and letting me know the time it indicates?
12:45
